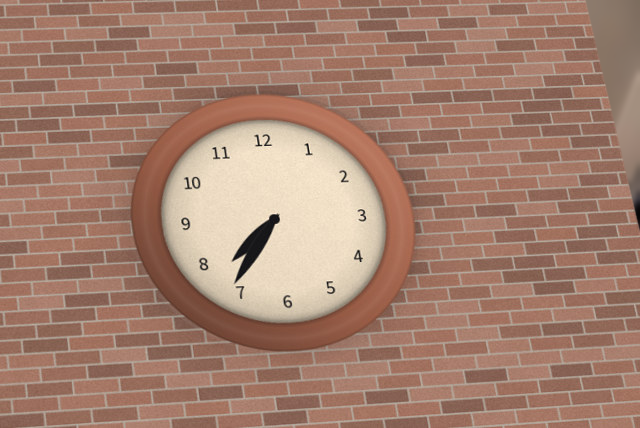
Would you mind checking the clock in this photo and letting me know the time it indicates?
7:36
